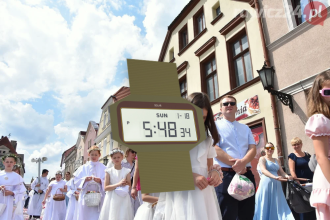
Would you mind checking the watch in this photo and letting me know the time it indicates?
5:48:34
